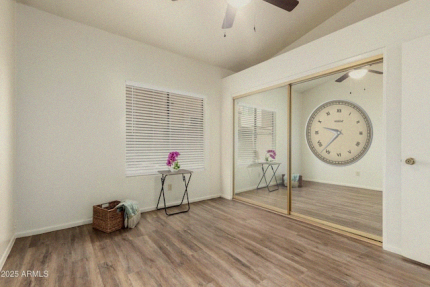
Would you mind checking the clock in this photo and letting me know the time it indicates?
9:37
